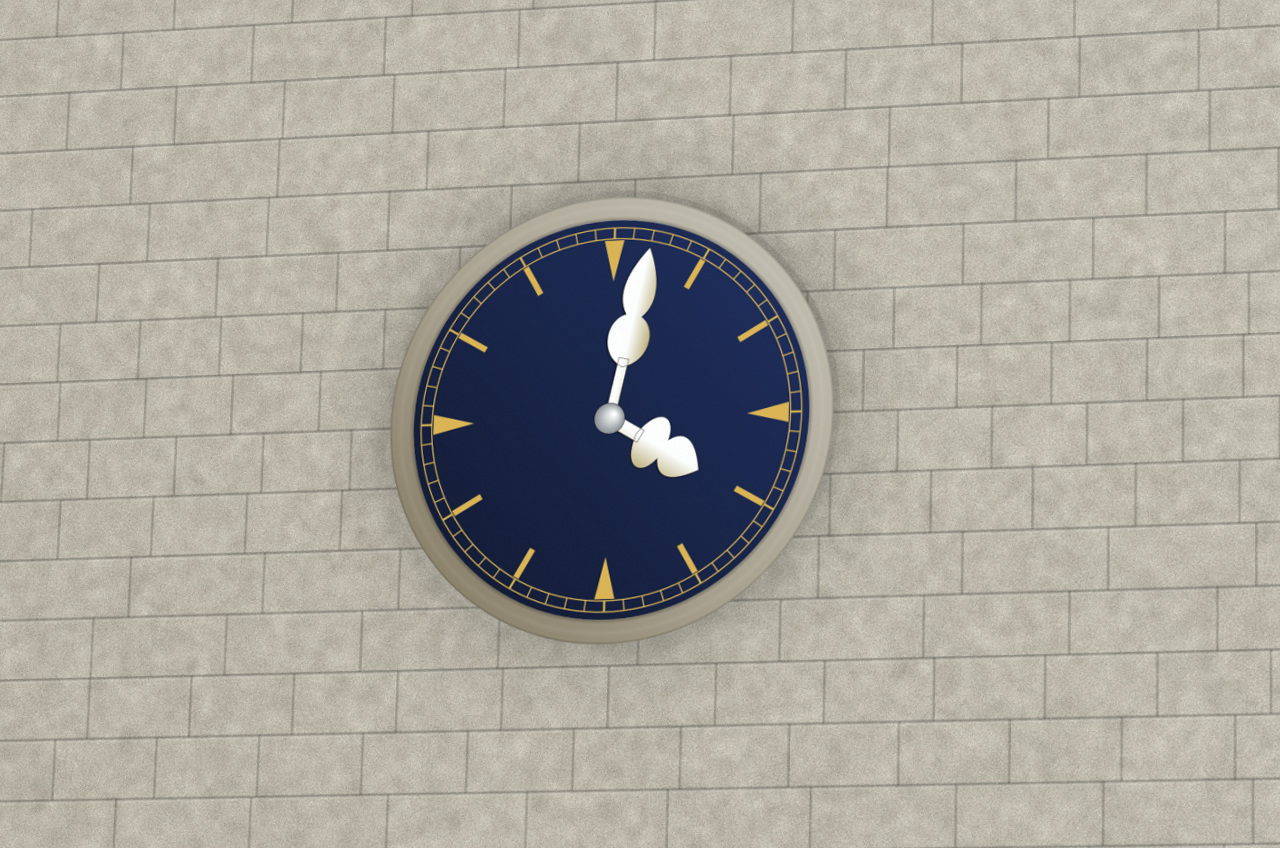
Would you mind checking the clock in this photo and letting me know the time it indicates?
4:02
